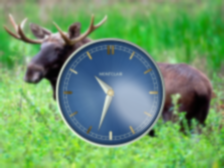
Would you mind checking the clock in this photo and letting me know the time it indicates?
10:33
